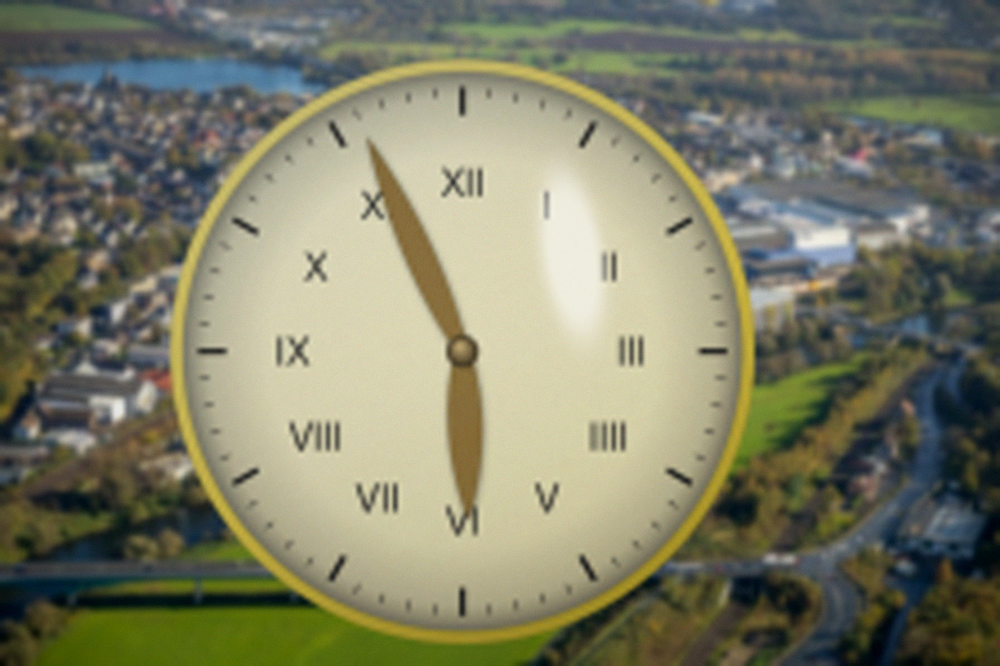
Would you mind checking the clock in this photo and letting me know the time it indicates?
5:56
